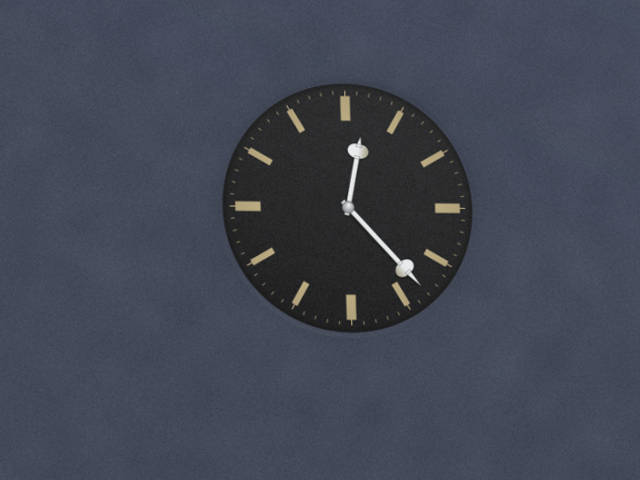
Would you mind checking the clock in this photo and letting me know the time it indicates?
12:23
